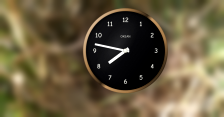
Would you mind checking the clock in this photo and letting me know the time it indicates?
7:47
